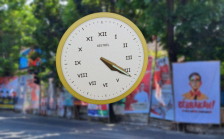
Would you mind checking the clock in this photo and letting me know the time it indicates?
4:21
